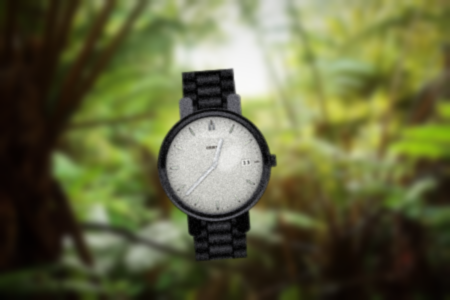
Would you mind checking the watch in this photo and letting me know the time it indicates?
12:38
